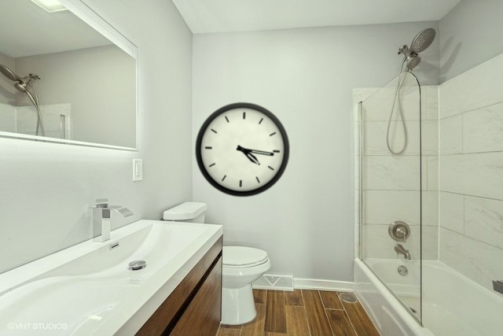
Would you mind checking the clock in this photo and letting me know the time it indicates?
4:16
